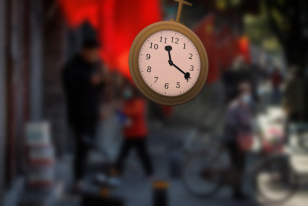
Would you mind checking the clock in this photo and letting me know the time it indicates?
11:19
